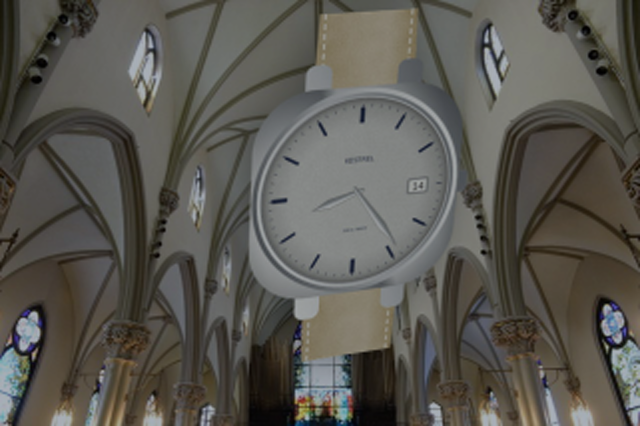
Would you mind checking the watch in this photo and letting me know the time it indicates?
8:24
